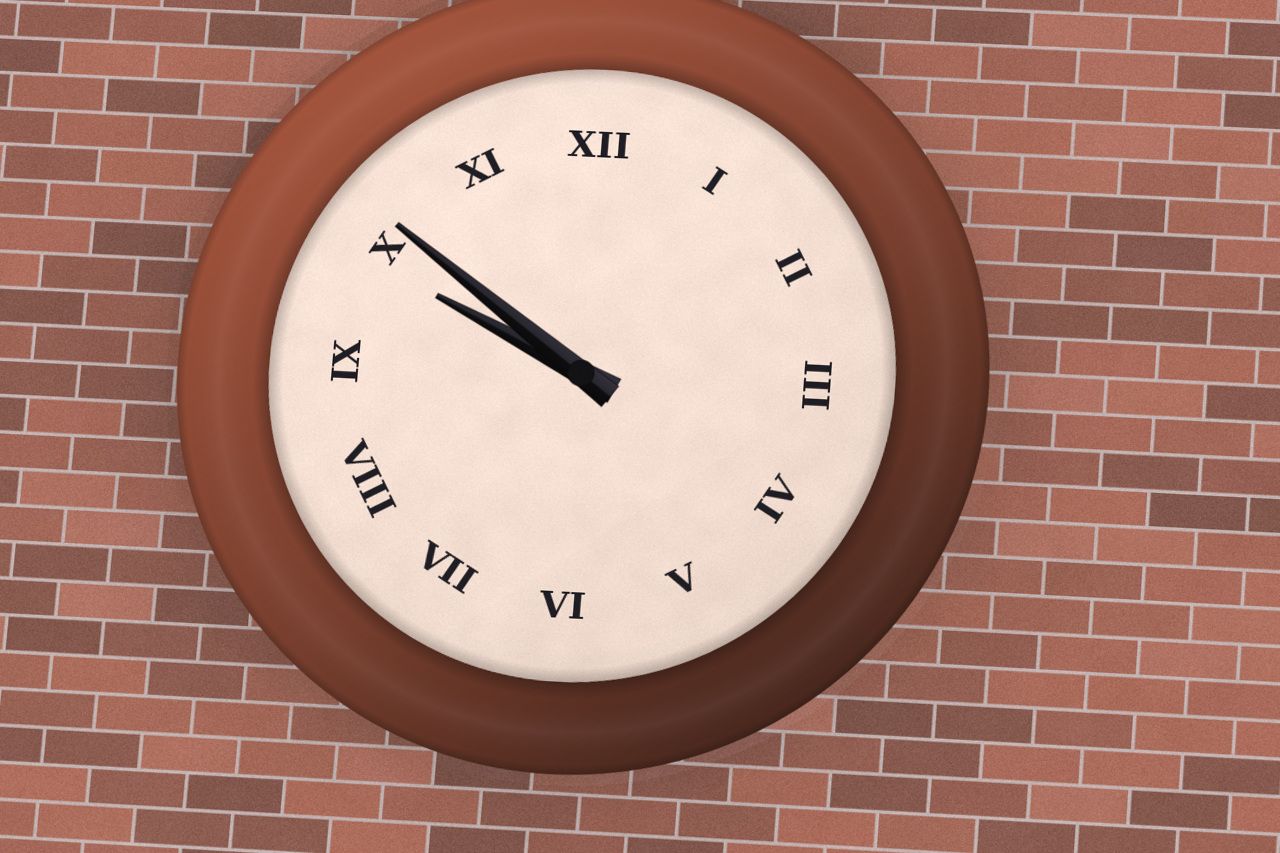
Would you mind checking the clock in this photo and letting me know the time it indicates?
9:51
